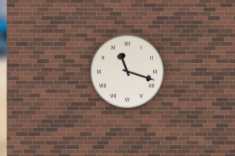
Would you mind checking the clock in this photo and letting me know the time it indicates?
11:18
